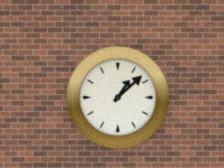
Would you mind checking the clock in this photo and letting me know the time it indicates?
1:08
